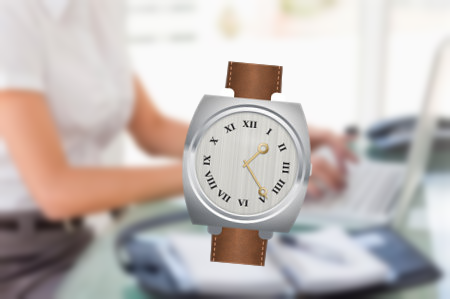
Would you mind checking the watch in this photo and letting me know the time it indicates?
1:24
